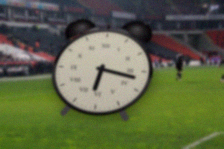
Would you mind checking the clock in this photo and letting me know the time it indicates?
6:17
